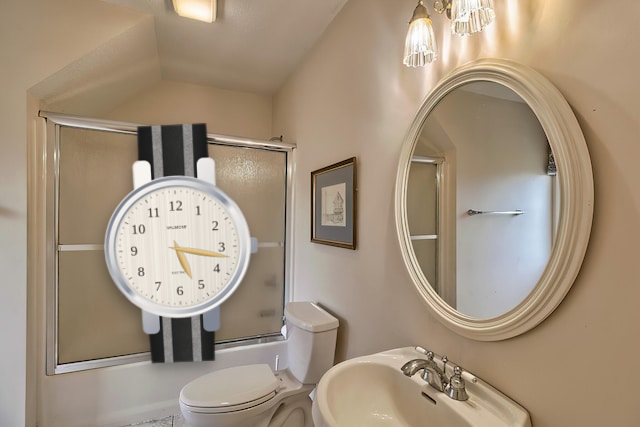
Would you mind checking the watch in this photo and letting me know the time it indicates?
5:17
